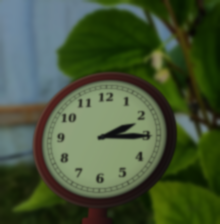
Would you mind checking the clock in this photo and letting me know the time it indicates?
2:15
